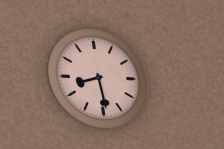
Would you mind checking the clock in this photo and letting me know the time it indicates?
8:29
